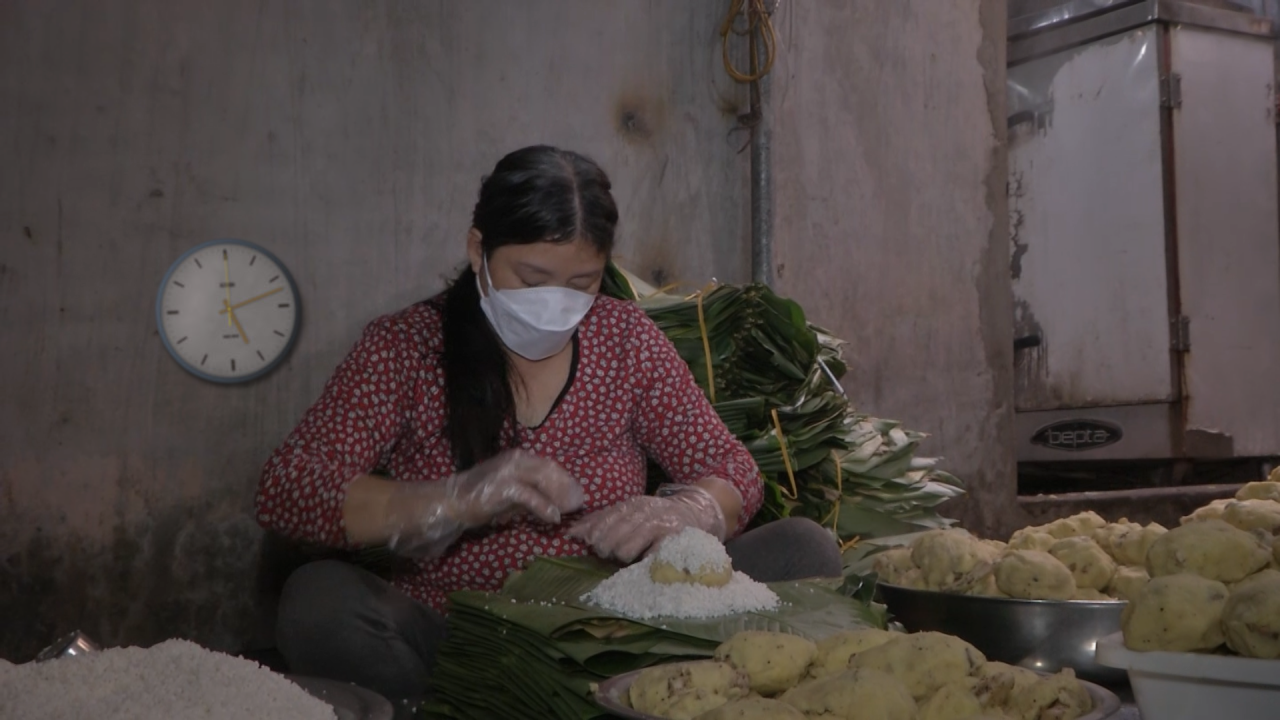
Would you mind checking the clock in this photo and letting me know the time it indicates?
5:12:00
